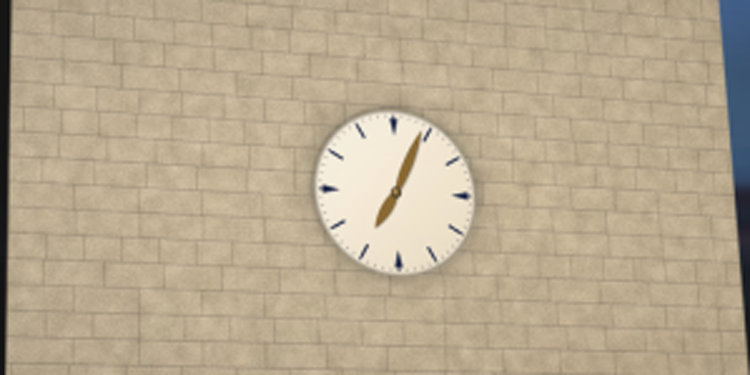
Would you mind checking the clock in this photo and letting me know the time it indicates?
7:04
